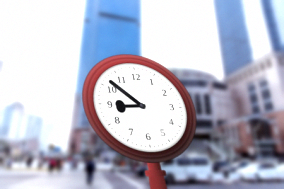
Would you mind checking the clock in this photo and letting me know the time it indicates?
8:52
